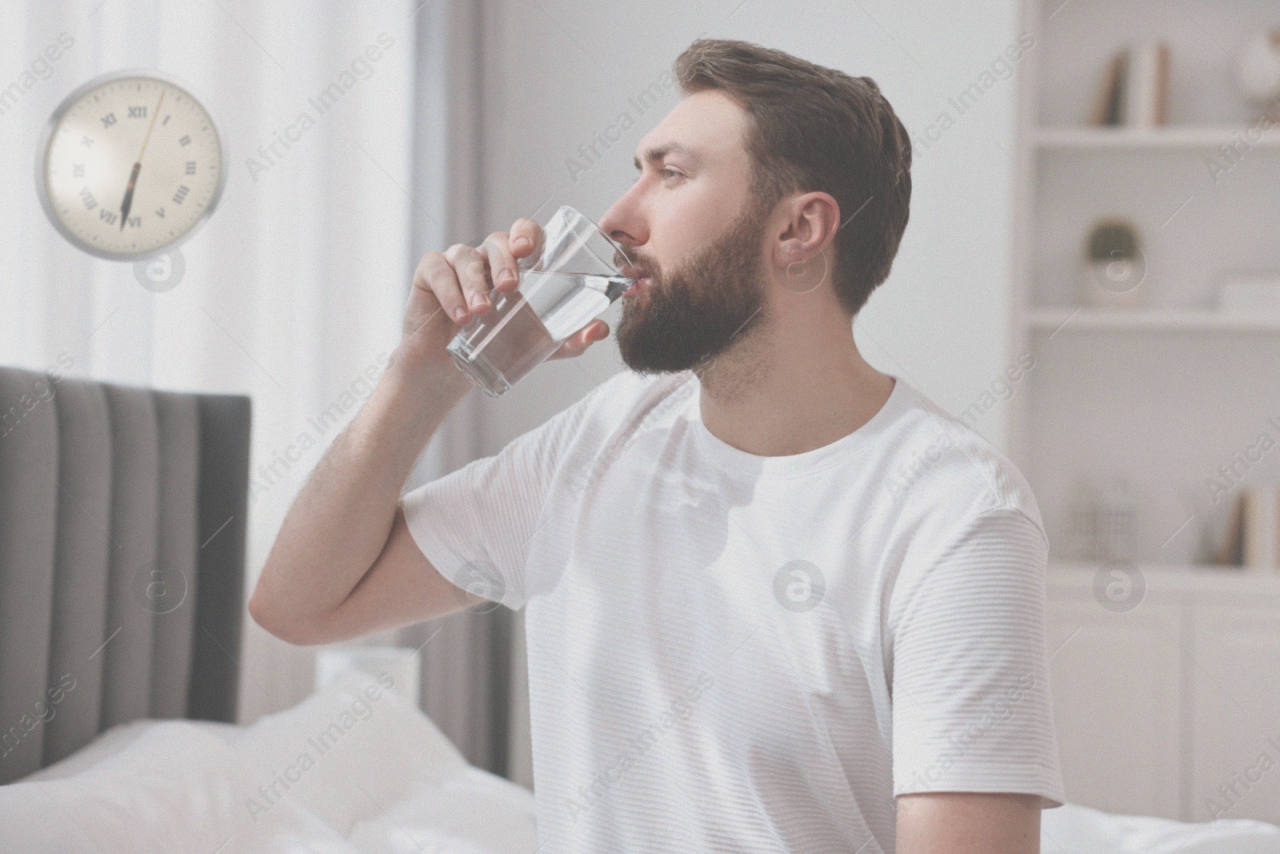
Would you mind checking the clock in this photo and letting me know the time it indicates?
6:32:03
